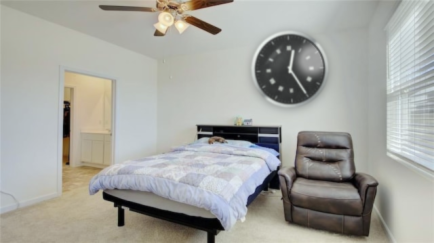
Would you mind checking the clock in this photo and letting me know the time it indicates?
12:25
